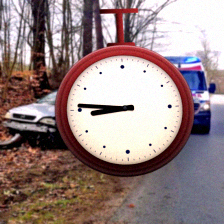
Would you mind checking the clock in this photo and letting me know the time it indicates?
8:46
